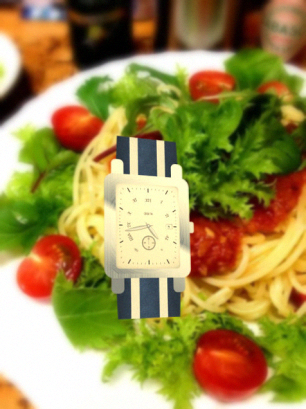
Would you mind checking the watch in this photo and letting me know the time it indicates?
4:43
